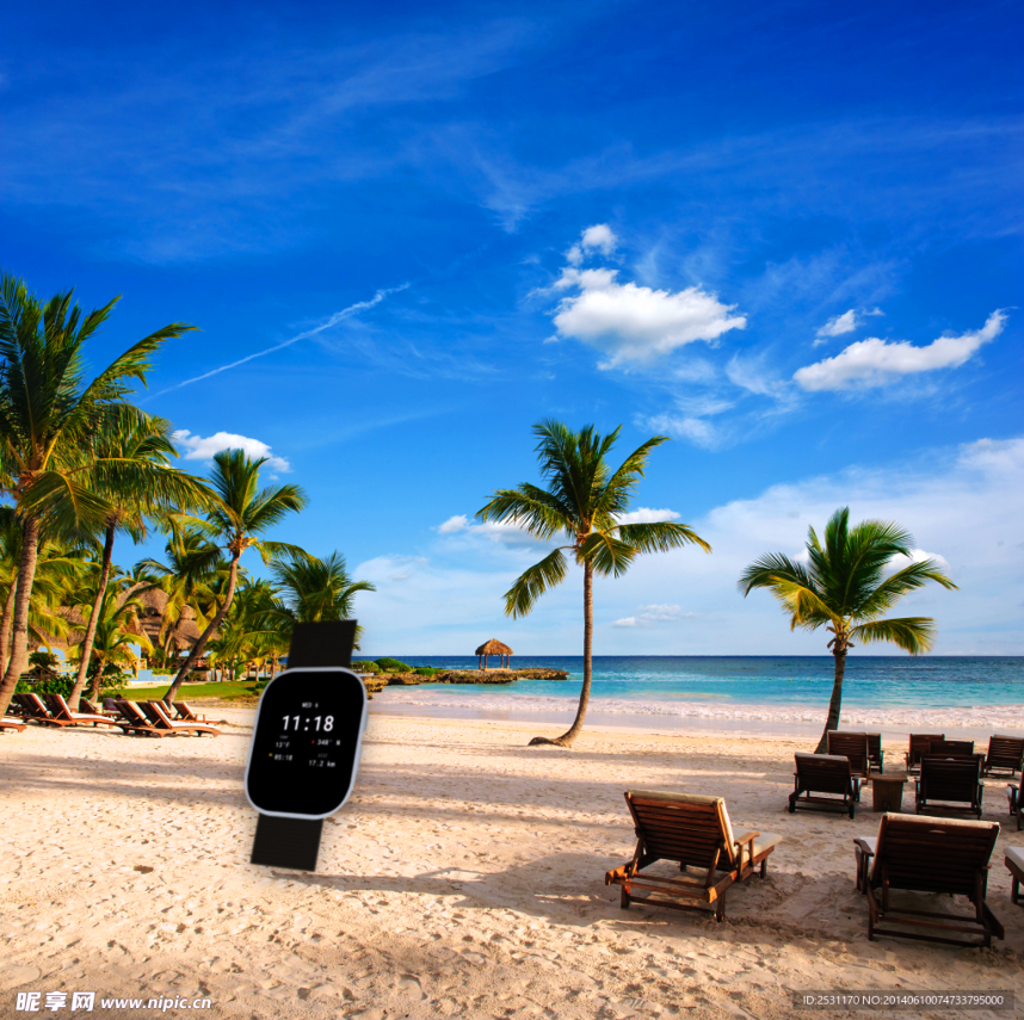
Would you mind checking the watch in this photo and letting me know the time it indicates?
11:18
